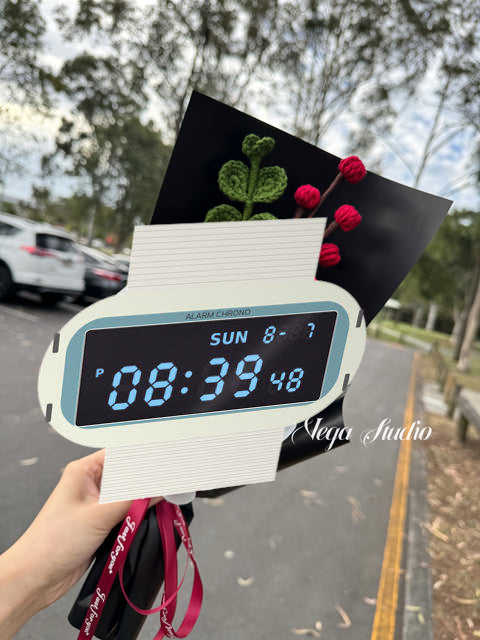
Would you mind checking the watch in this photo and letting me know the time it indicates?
8:39:48
